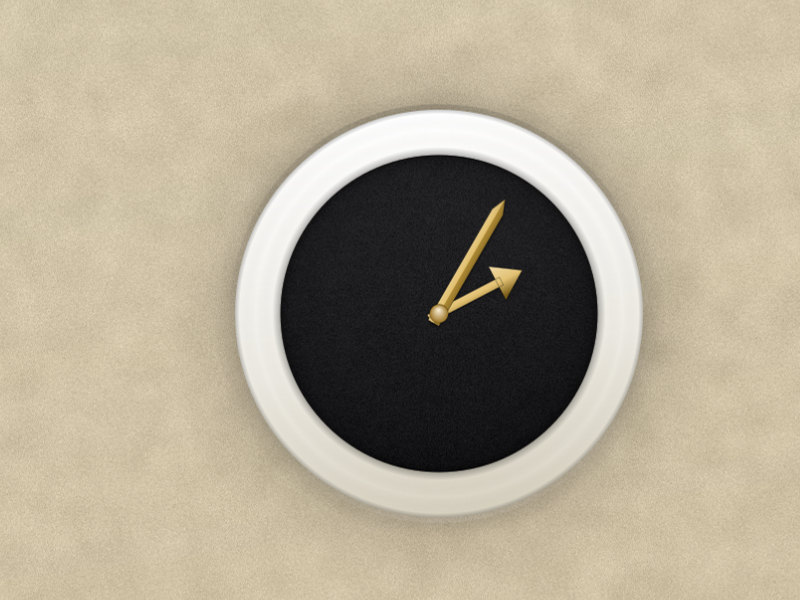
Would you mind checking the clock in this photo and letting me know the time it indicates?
2:05
